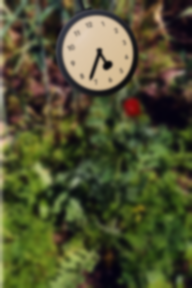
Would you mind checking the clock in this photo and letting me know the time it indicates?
5:37
